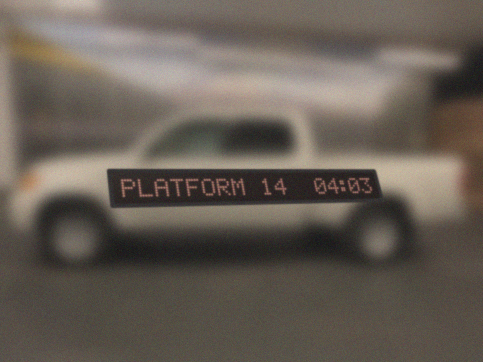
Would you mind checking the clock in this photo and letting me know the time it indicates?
4:03
